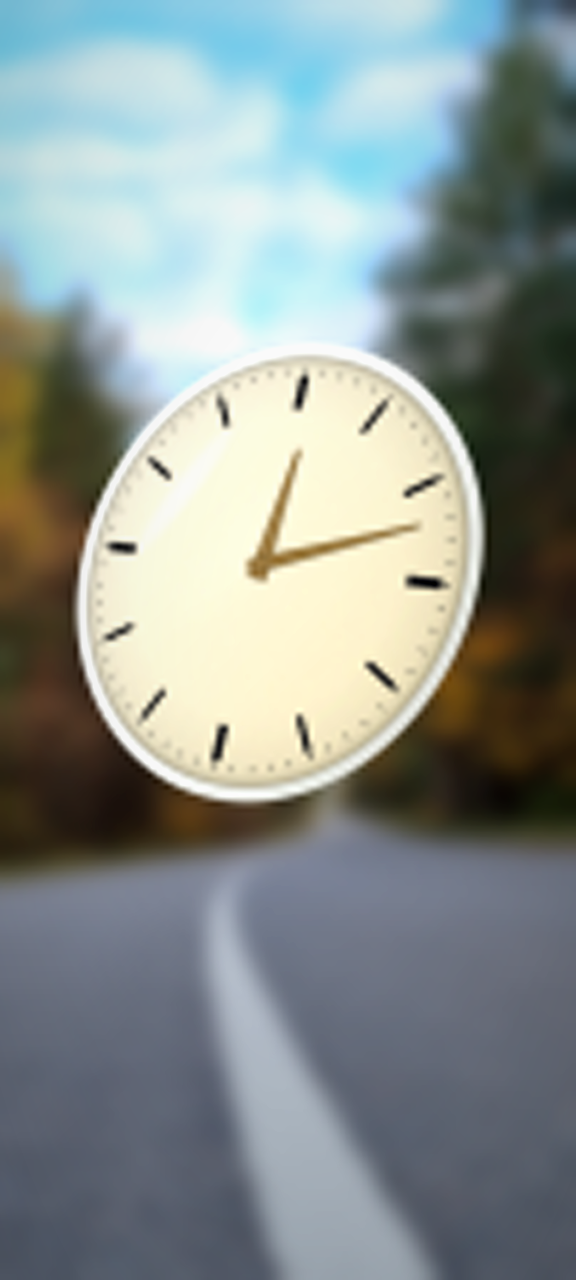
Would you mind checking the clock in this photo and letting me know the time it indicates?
12:12
